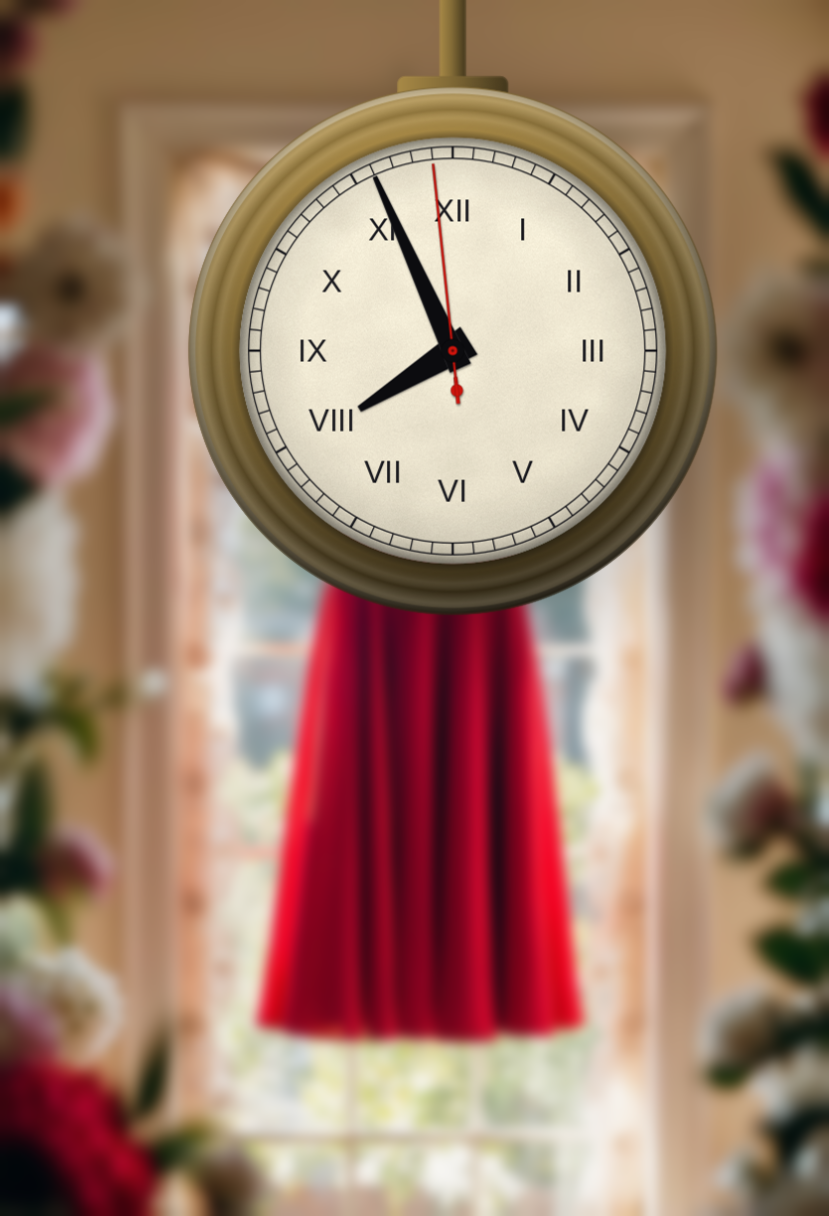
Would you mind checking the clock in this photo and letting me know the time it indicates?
7:55:59
